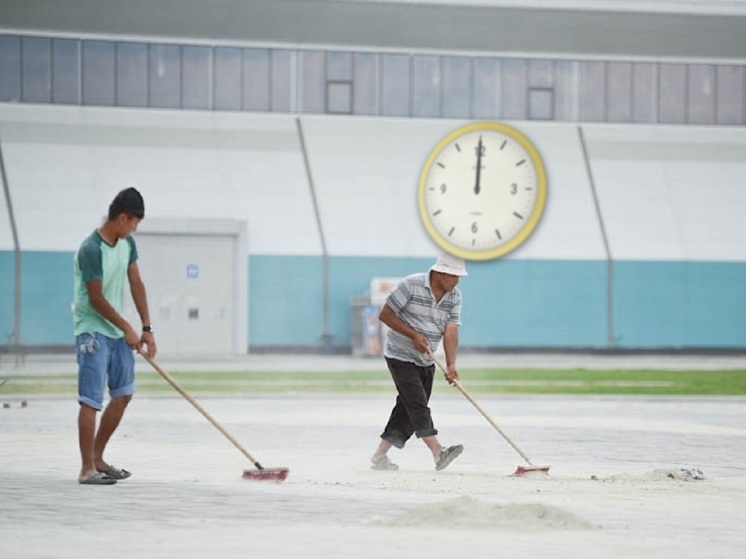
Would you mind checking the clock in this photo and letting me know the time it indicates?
12:00
